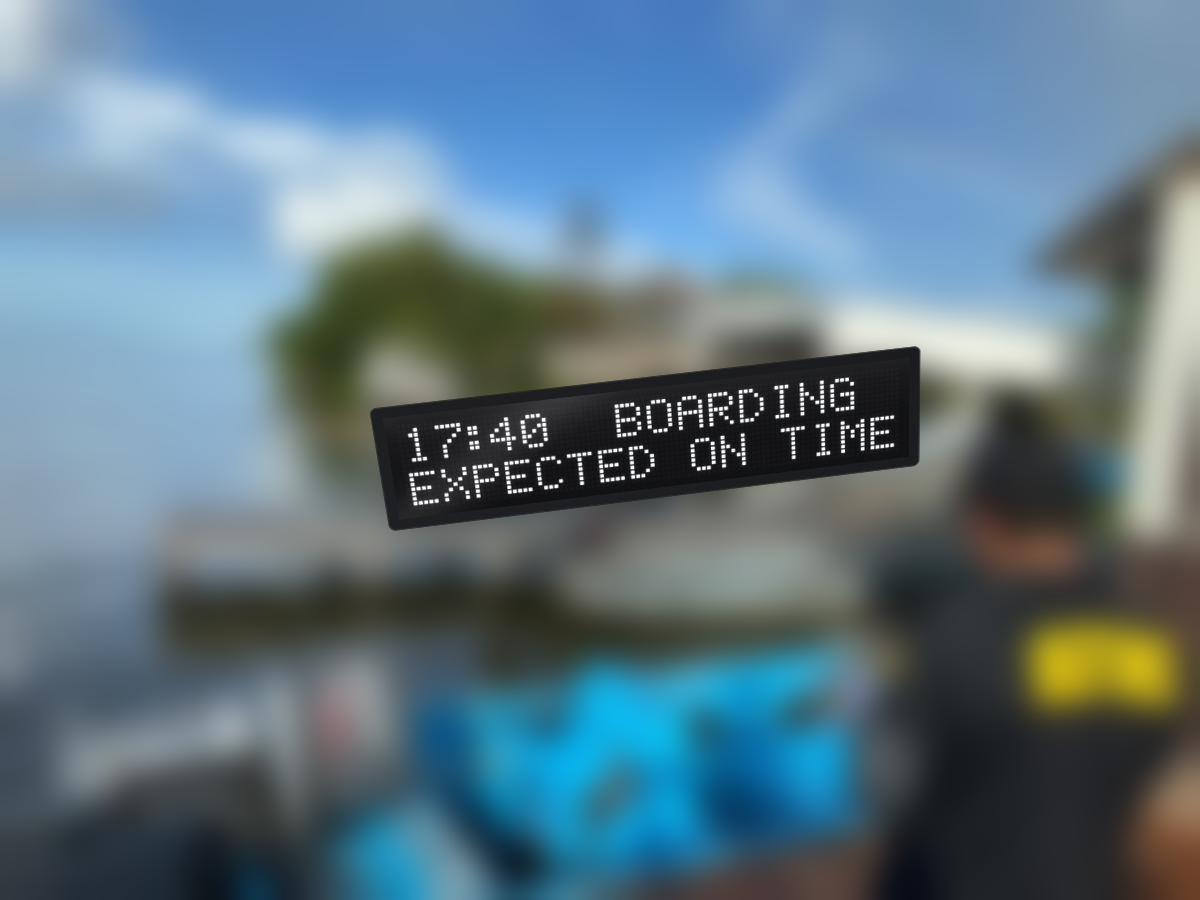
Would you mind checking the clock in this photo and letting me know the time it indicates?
17:40
